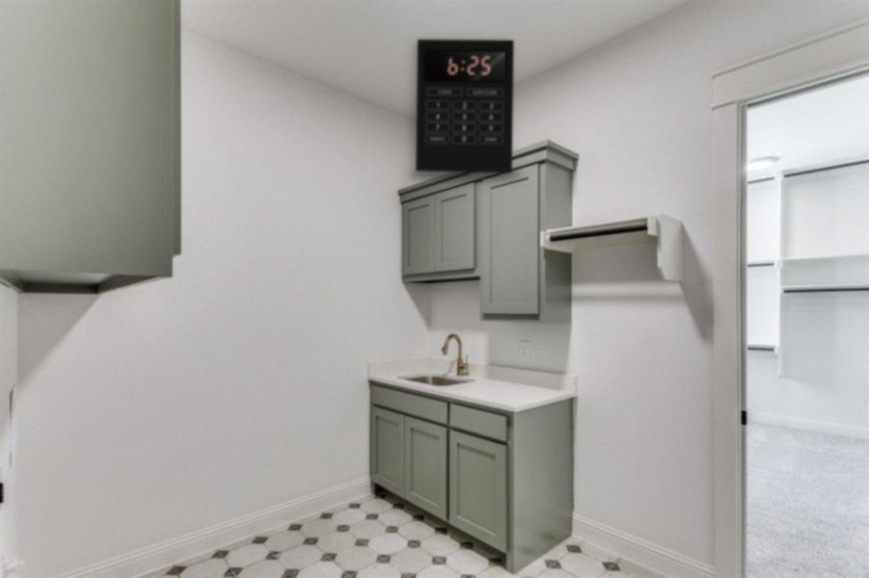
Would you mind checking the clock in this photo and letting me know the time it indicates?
6:25
